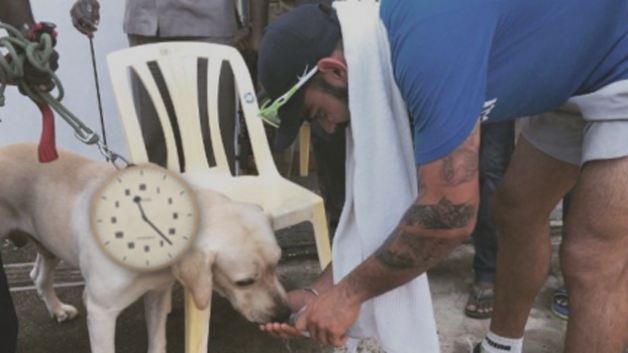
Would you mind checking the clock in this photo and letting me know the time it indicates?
11:23
